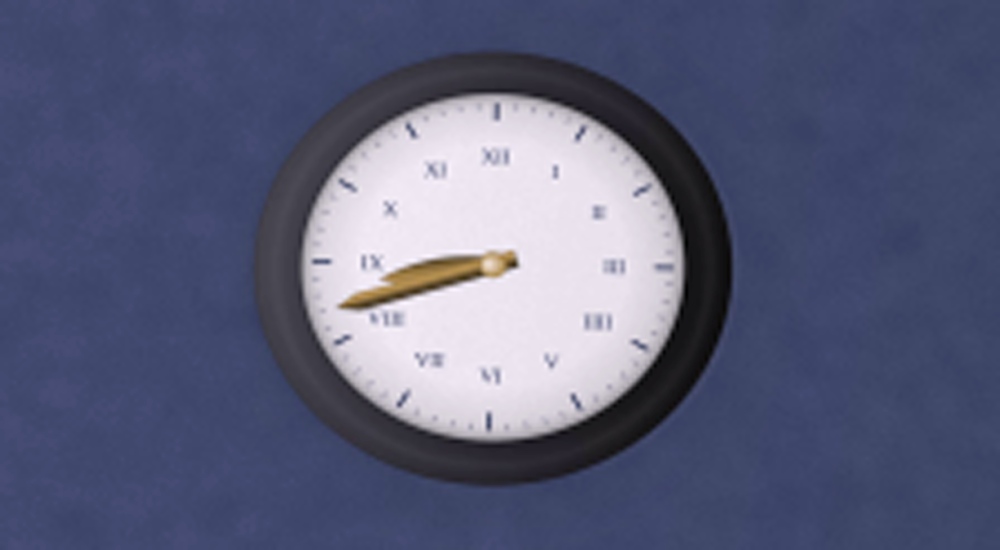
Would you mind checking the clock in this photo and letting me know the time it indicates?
8:42
